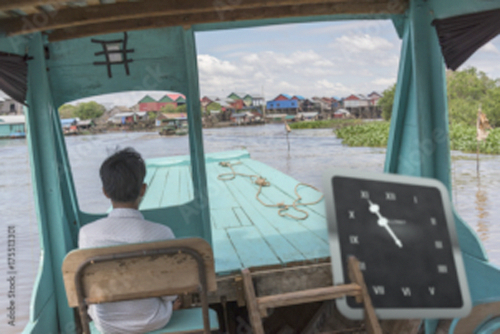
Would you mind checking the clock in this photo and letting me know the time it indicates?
10:55
